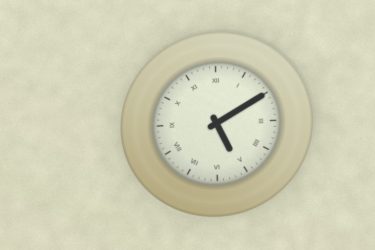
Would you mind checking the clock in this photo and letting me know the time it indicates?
5:10
